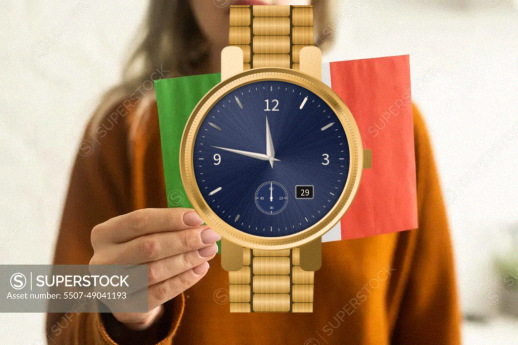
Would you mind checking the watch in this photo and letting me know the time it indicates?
11:47
